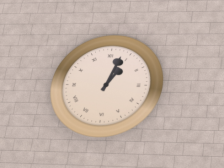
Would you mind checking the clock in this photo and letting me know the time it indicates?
1:03
